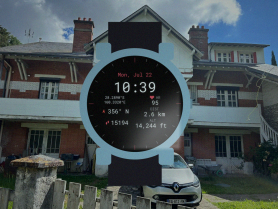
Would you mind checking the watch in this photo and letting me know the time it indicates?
10:39
